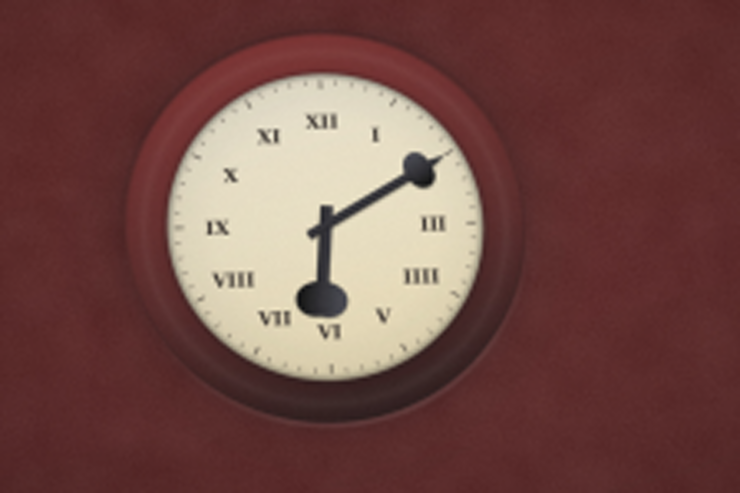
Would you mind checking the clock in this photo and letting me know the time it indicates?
6:10
